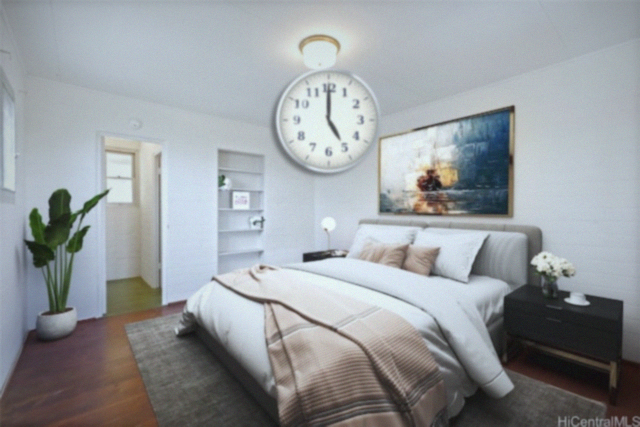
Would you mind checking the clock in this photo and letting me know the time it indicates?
5:00
